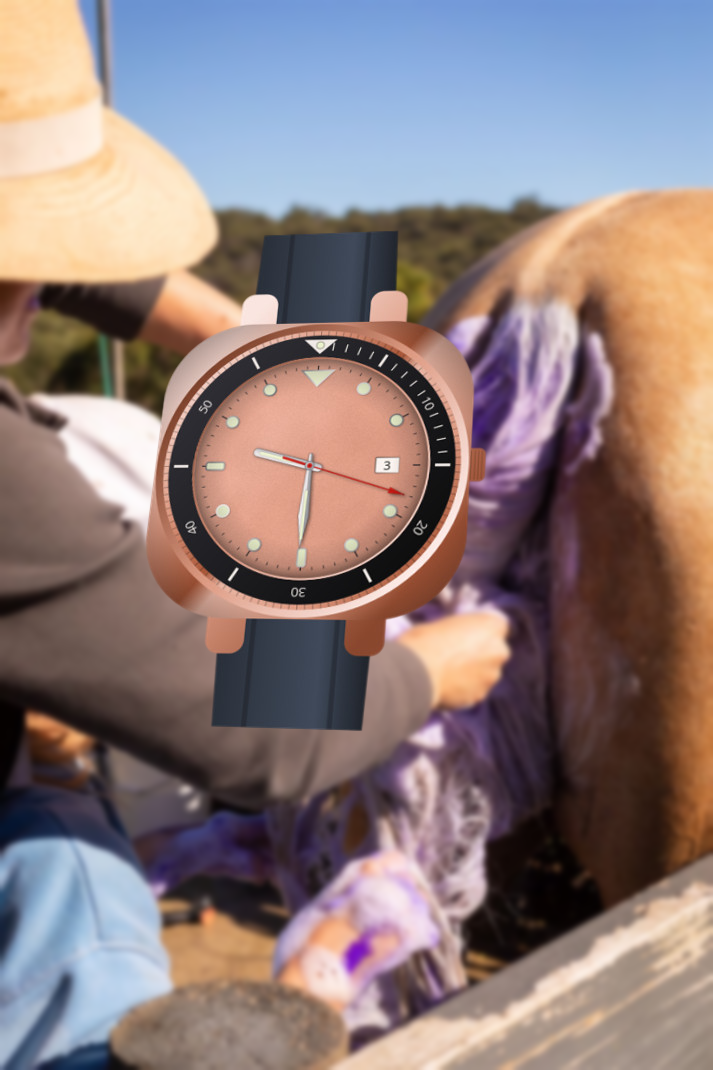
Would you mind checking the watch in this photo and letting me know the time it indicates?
9:30:18
